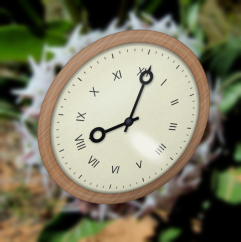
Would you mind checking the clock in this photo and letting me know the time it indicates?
8:01
